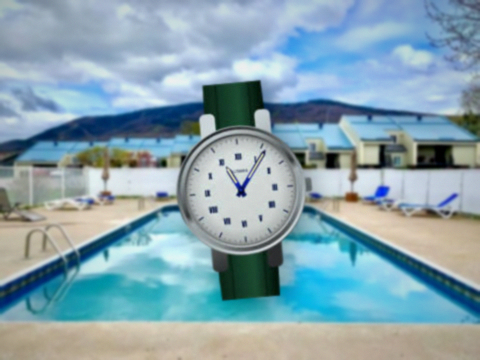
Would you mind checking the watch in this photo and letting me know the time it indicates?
11:06
